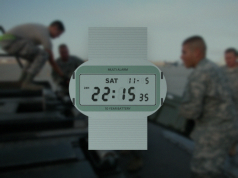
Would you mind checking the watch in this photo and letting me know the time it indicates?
22:15:35
